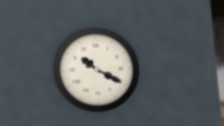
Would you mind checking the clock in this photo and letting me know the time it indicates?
10:20
